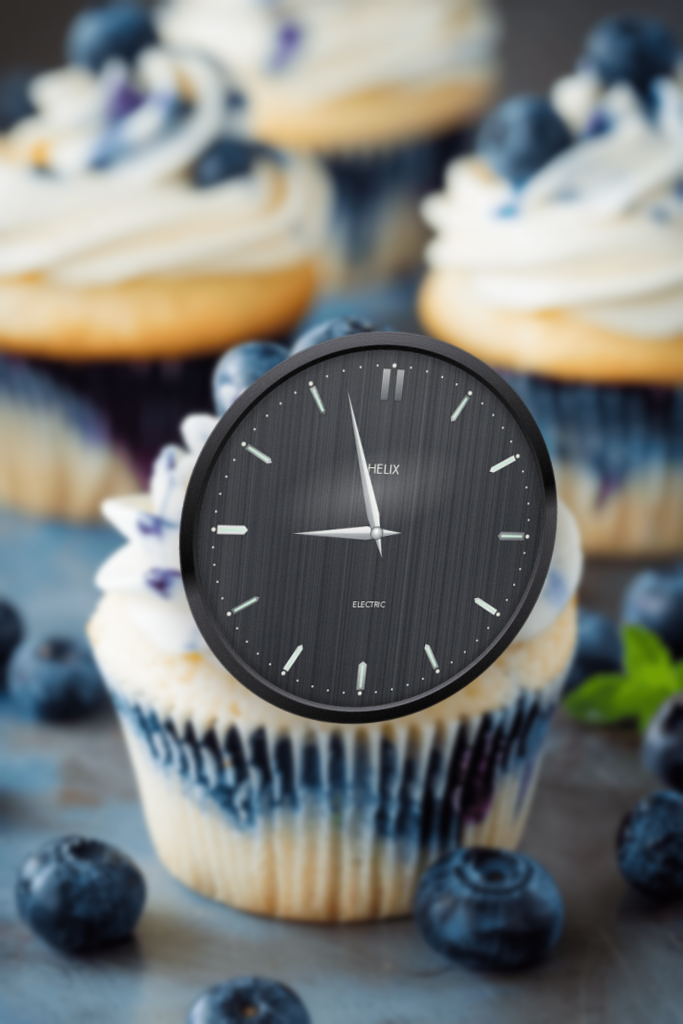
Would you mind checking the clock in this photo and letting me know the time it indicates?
8:57
